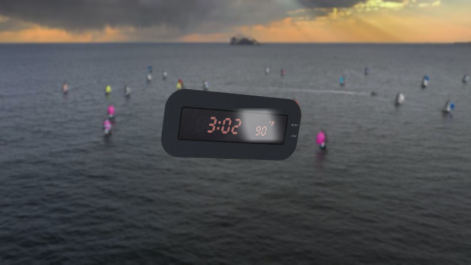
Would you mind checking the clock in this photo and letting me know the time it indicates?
3:02
